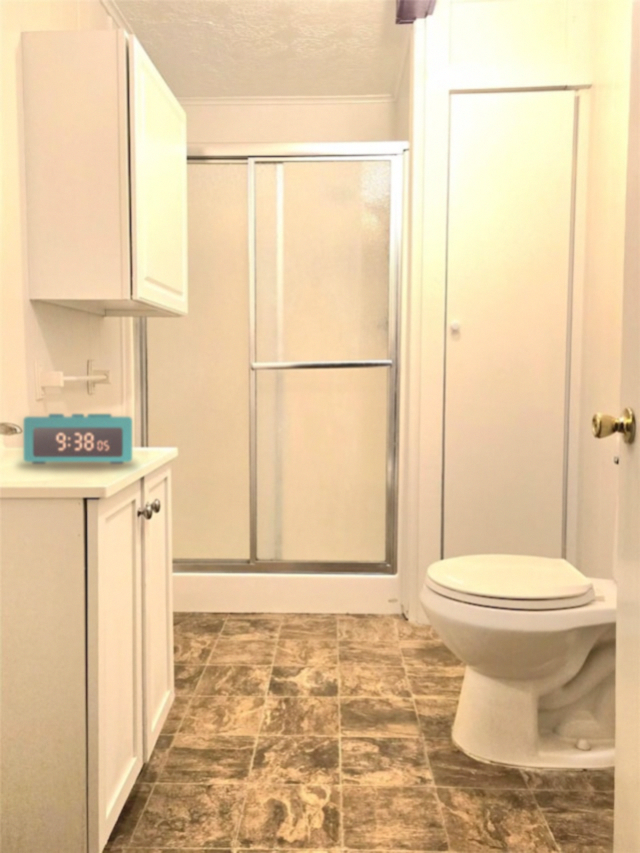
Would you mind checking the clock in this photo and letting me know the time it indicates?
9:38
